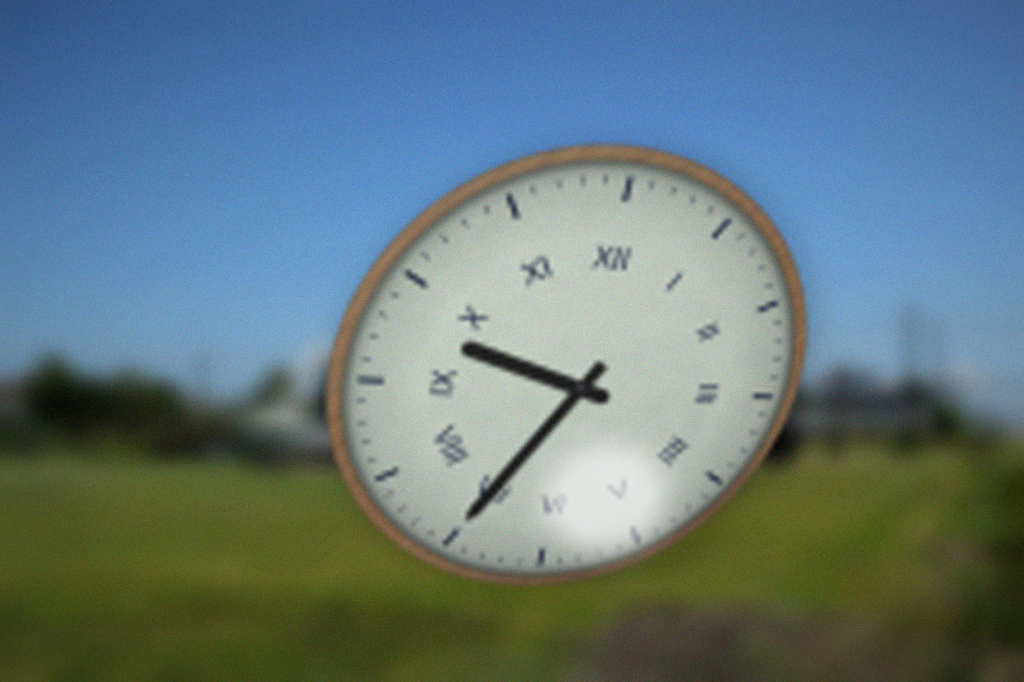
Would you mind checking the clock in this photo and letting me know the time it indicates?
9:35
